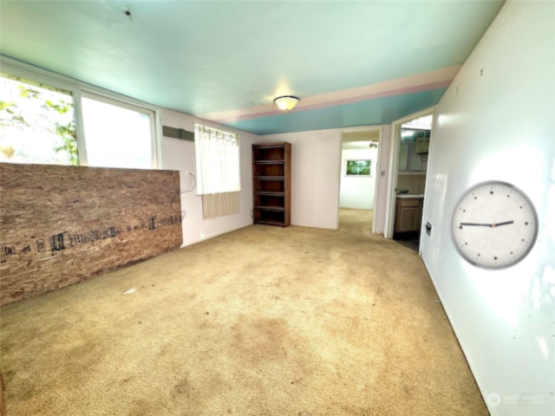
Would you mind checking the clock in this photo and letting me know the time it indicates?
2:46
